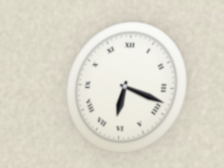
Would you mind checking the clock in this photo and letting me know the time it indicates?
6:18
